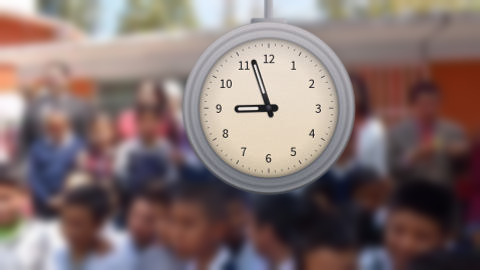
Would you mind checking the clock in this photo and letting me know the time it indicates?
8:57
